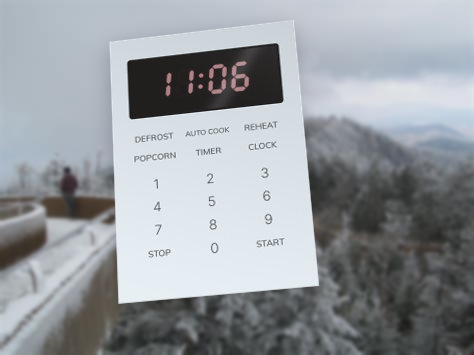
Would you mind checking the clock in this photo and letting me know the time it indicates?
11:06
